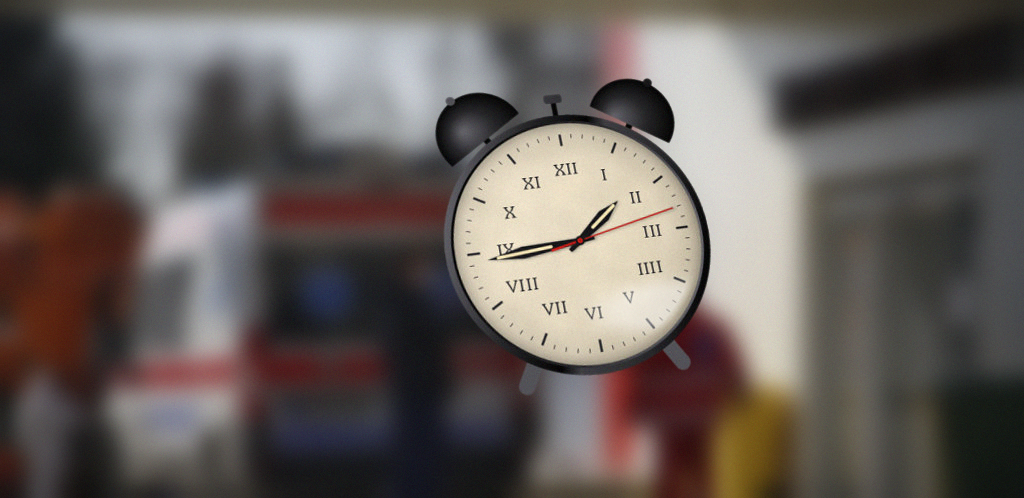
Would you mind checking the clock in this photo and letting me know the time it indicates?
1:44:13
